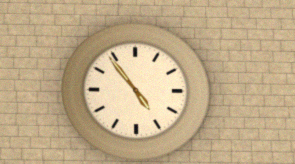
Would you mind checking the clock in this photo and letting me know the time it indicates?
4:54
